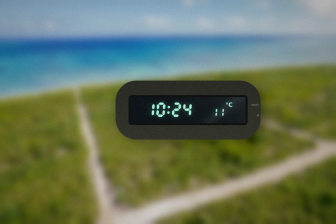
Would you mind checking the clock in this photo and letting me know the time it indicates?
10:24
